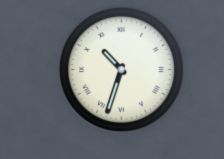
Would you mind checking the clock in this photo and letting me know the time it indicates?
10:33
